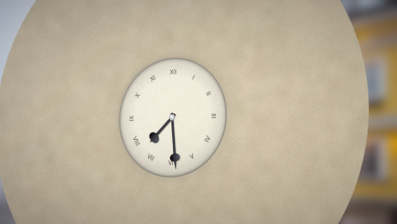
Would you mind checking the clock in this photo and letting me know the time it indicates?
7:29
